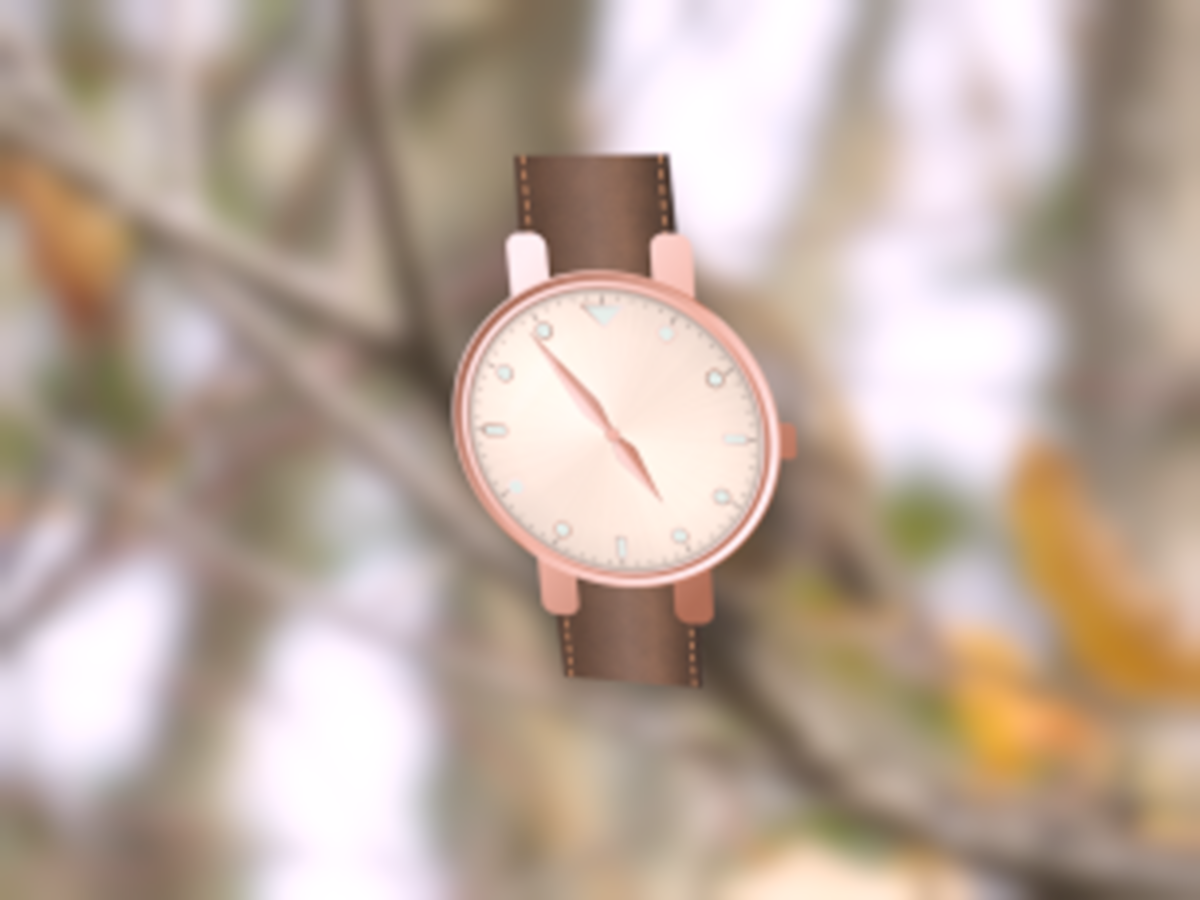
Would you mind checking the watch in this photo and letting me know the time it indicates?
4:54
